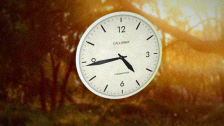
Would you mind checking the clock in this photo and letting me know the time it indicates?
4:44
